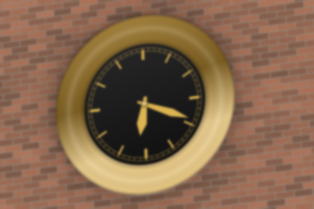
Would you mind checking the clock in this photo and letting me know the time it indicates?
6:19
